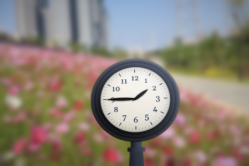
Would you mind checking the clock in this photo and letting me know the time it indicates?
1:45
